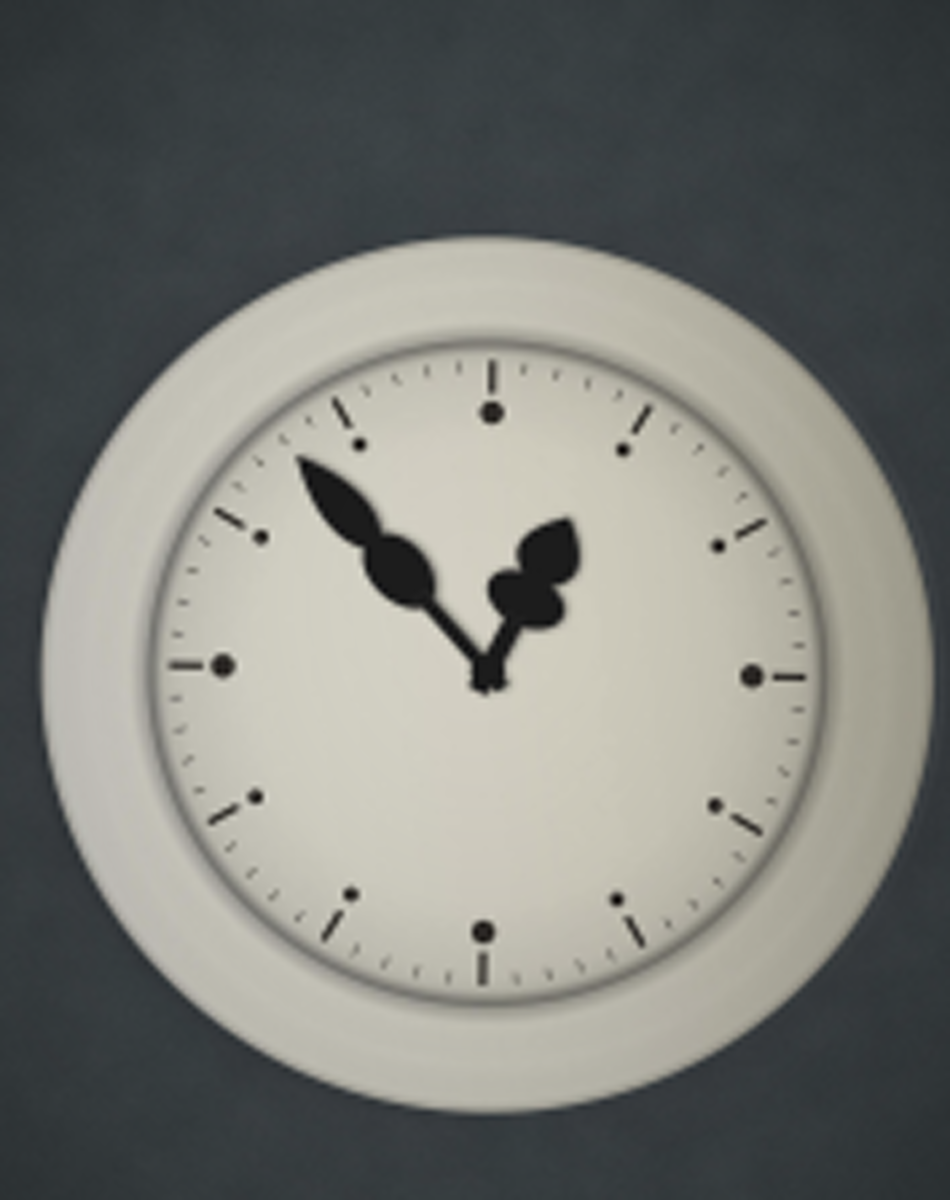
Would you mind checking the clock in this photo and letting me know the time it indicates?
12:53
